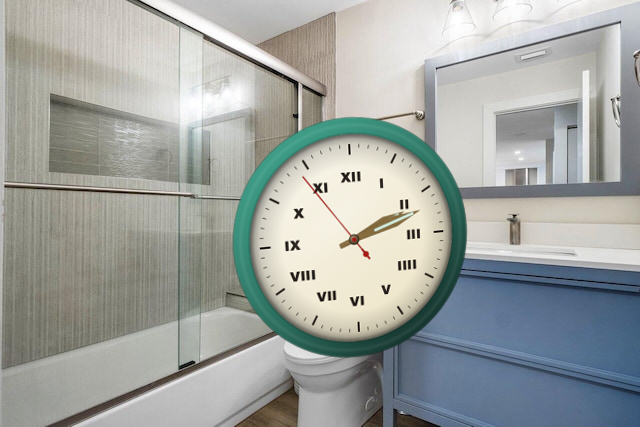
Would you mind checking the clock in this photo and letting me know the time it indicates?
2:11:54
